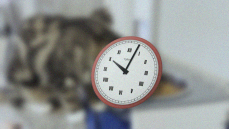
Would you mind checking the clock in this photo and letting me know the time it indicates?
10:03
